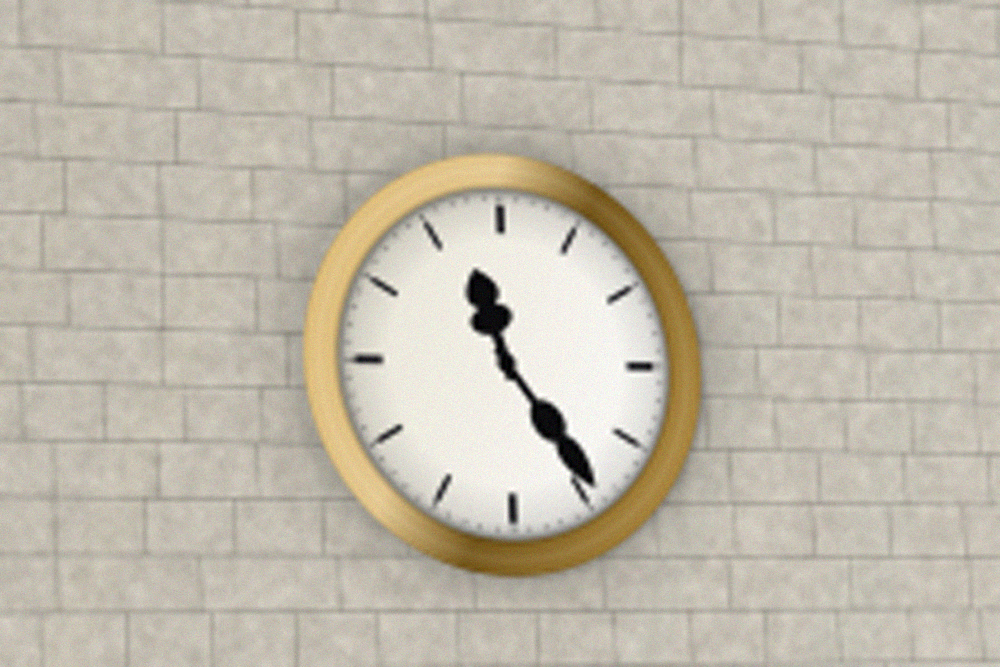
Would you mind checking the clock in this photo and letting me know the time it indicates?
11:24
